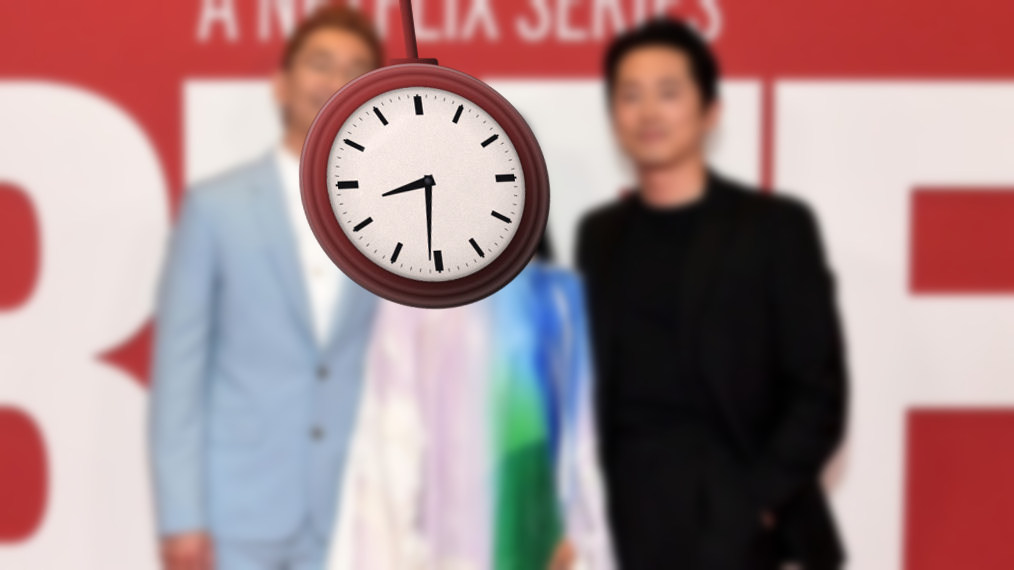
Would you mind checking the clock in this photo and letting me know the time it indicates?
8:31
